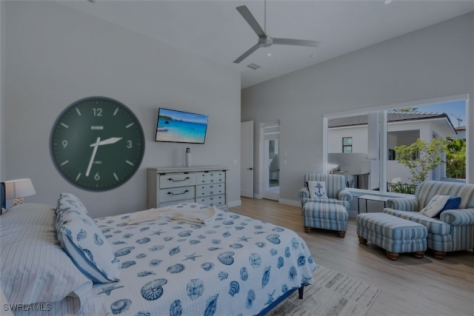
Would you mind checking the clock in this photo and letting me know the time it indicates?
2:33
